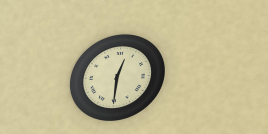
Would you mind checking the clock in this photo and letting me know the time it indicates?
12:30
